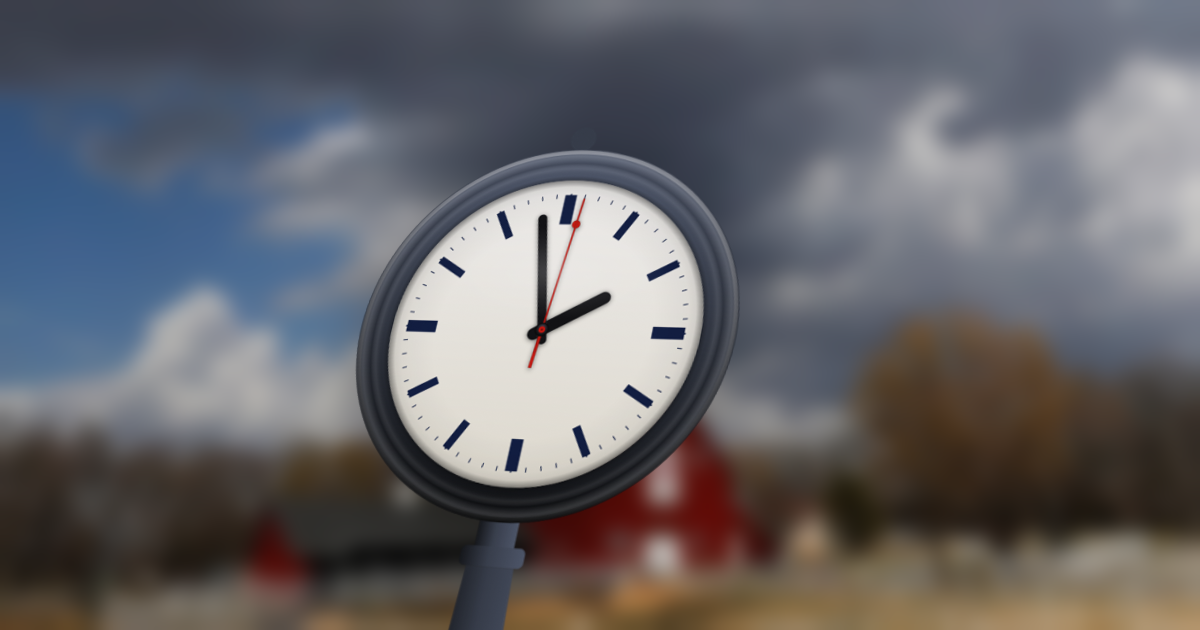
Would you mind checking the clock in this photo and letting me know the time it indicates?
1:58:01
